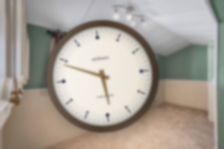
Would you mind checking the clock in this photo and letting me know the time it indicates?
5:49
